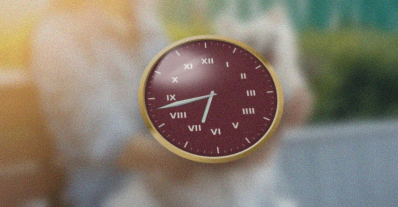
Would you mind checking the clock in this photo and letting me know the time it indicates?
6:43
